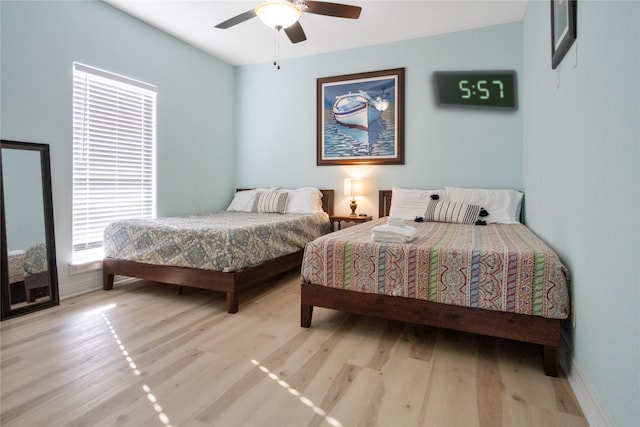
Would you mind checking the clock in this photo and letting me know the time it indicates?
5:57
